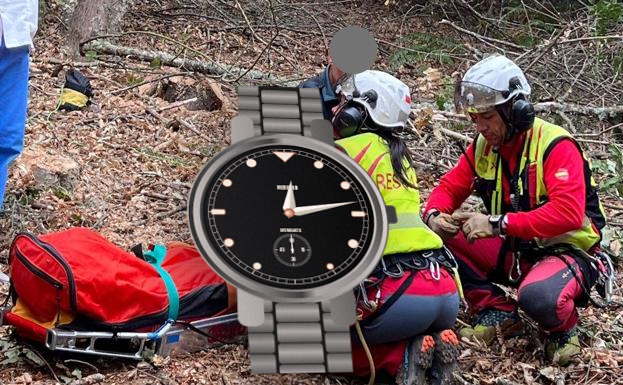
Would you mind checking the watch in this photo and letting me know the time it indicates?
12:13
